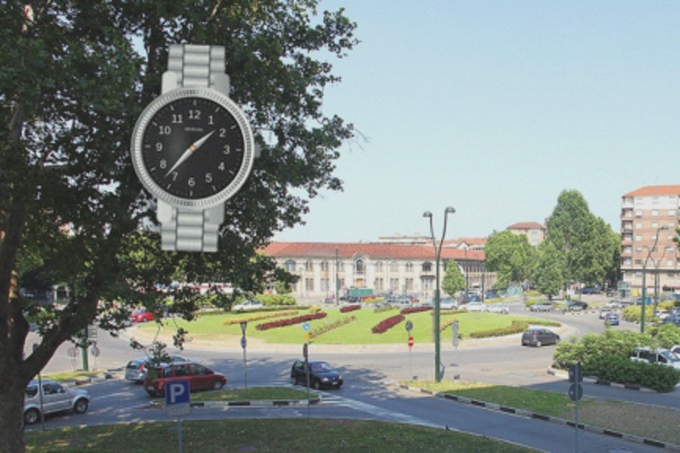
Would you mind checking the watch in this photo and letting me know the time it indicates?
1:37
